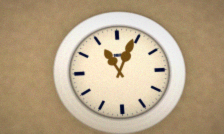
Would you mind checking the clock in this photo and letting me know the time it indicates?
11:04
